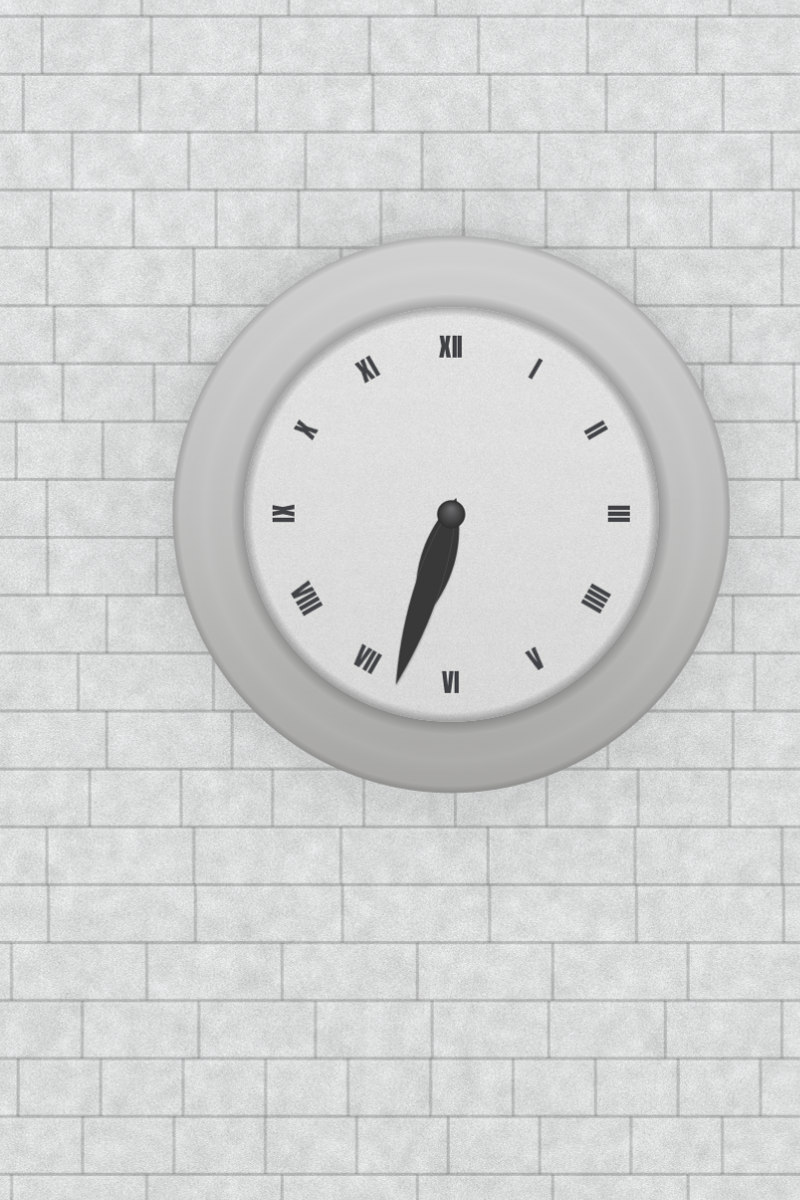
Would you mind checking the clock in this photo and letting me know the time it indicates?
6:33
